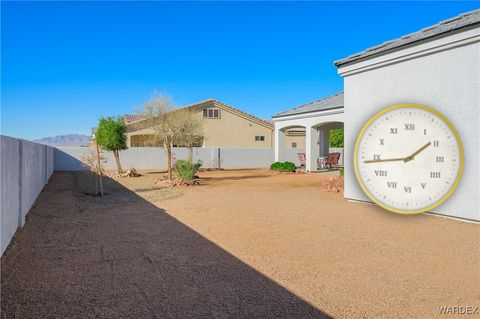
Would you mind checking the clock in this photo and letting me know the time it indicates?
1:44
